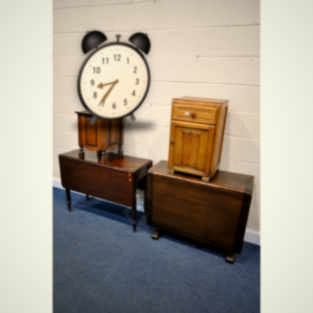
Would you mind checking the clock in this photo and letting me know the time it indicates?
8:36
